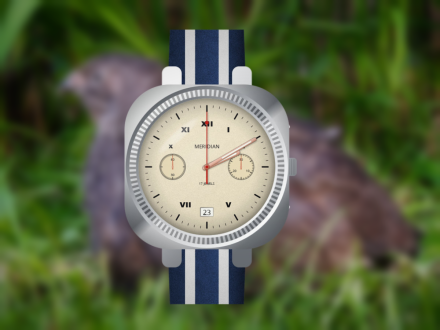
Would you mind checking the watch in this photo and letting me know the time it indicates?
2:10
